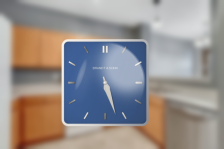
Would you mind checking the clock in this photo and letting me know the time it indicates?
5:27
